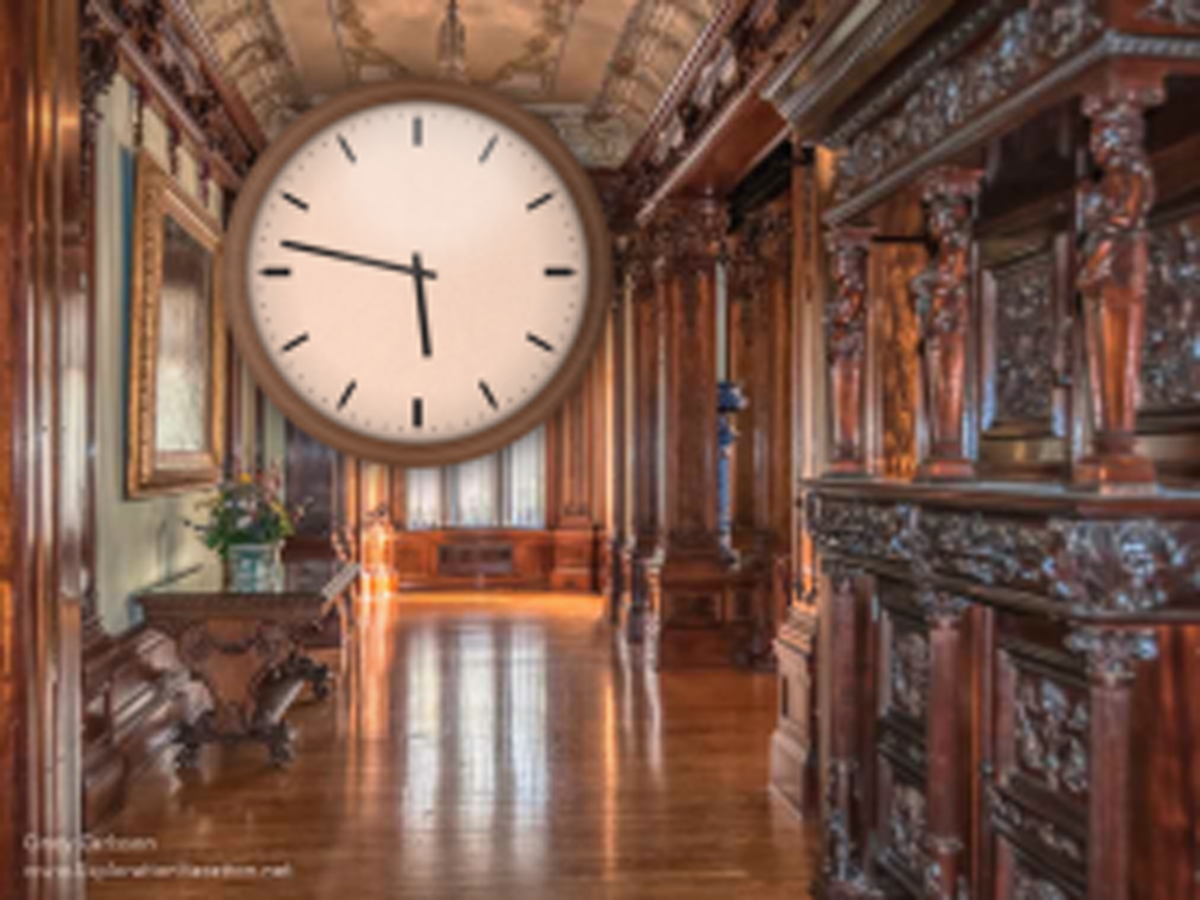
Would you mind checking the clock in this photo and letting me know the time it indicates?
5:47
